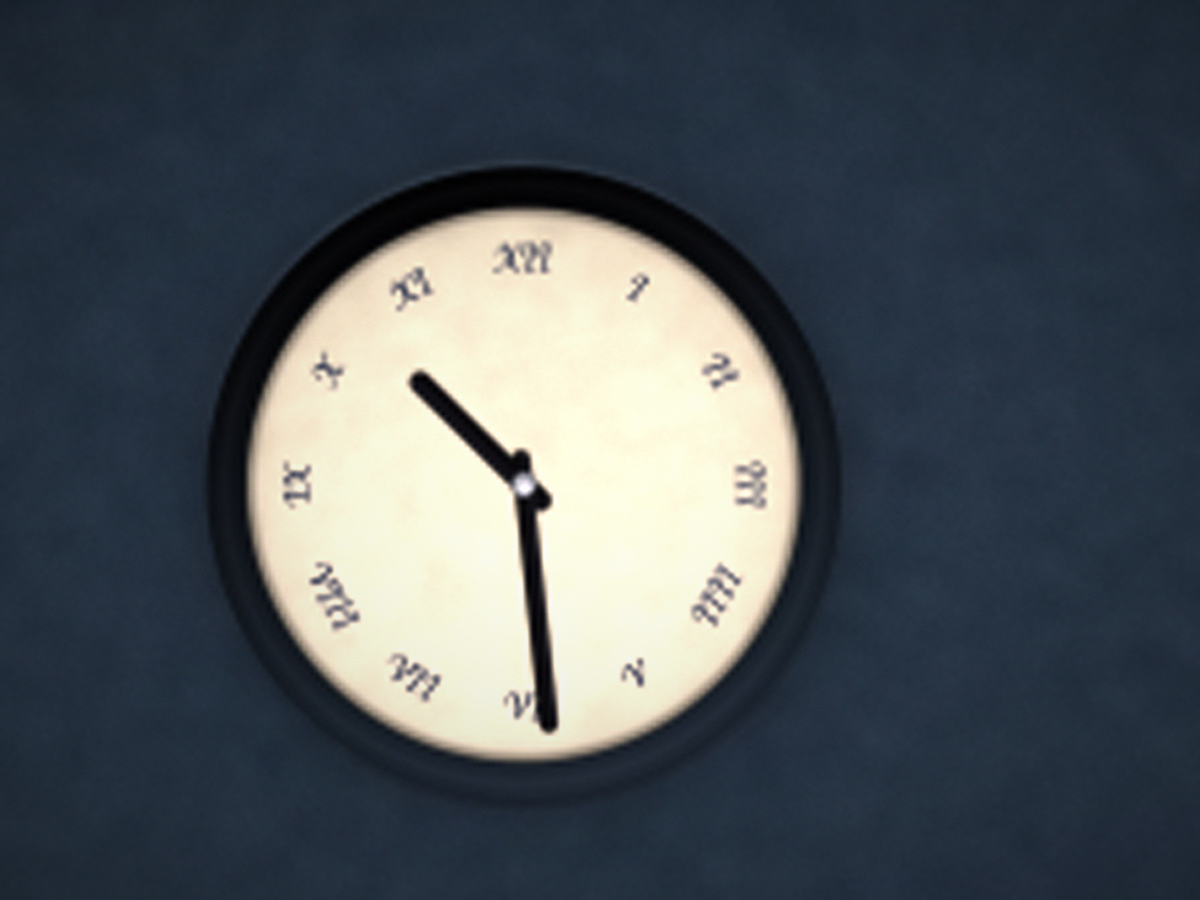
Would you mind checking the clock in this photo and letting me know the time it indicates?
10:29
